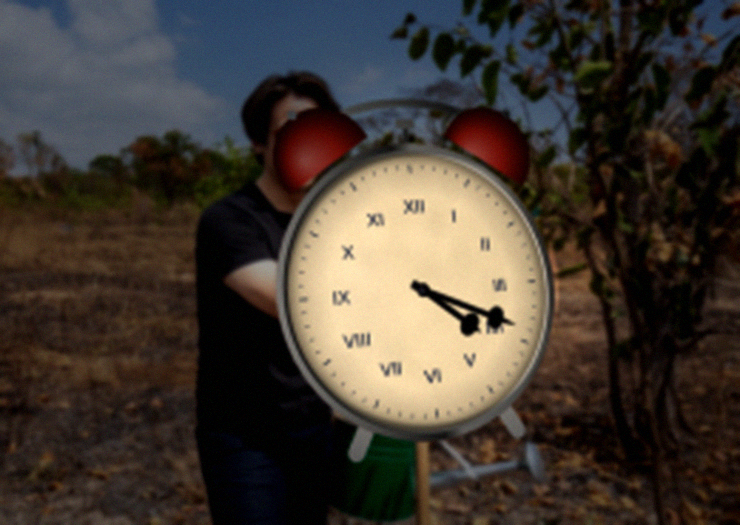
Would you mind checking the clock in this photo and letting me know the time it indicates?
4:19
